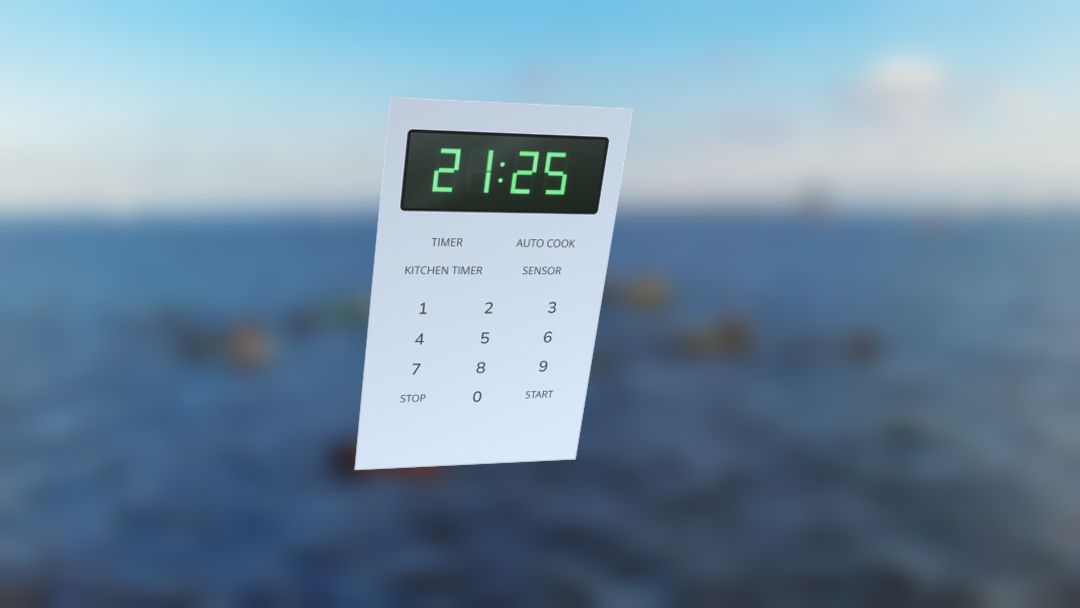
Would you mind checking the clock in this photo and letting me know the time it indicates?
21:25
